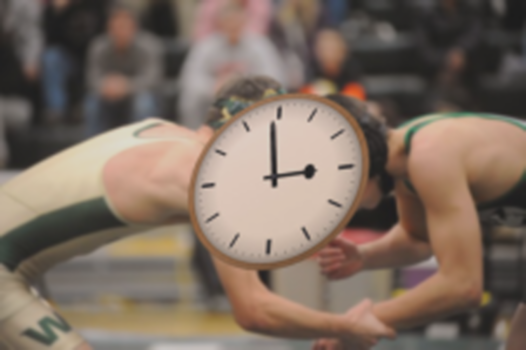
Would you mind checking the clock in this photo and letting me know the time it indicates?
2:59
